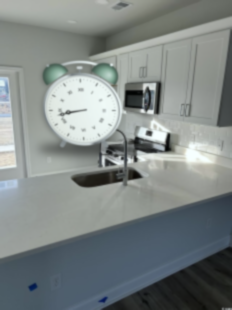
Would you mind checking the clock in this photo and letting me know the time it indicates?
8:43
